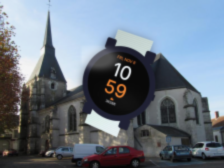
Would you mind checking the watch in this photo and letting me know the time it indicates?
10:59
